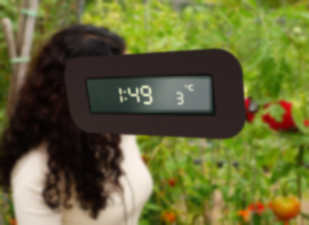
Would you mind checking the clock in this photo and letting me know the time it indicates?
1:49
